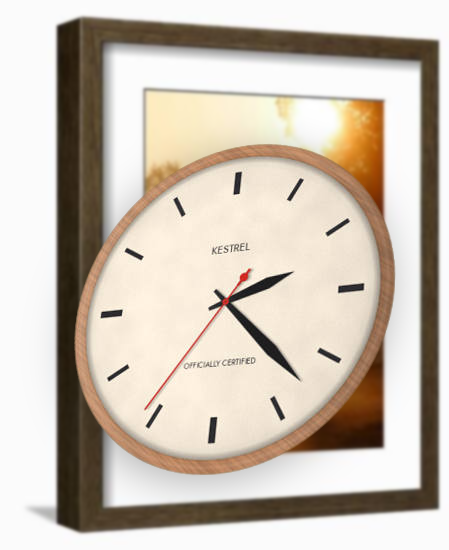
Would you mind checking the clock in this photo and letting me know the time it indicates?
2:22:36
